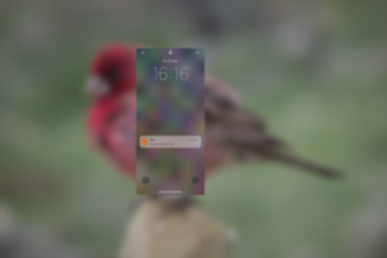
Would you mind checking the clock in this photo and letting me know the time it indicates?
16:16
